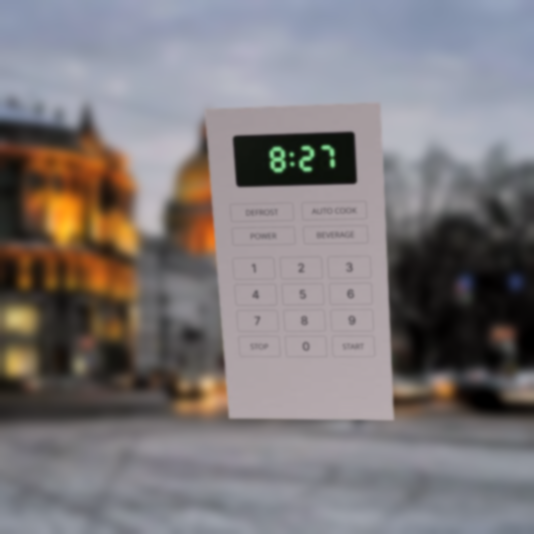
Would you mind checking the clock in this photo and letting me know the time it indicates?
8:27
